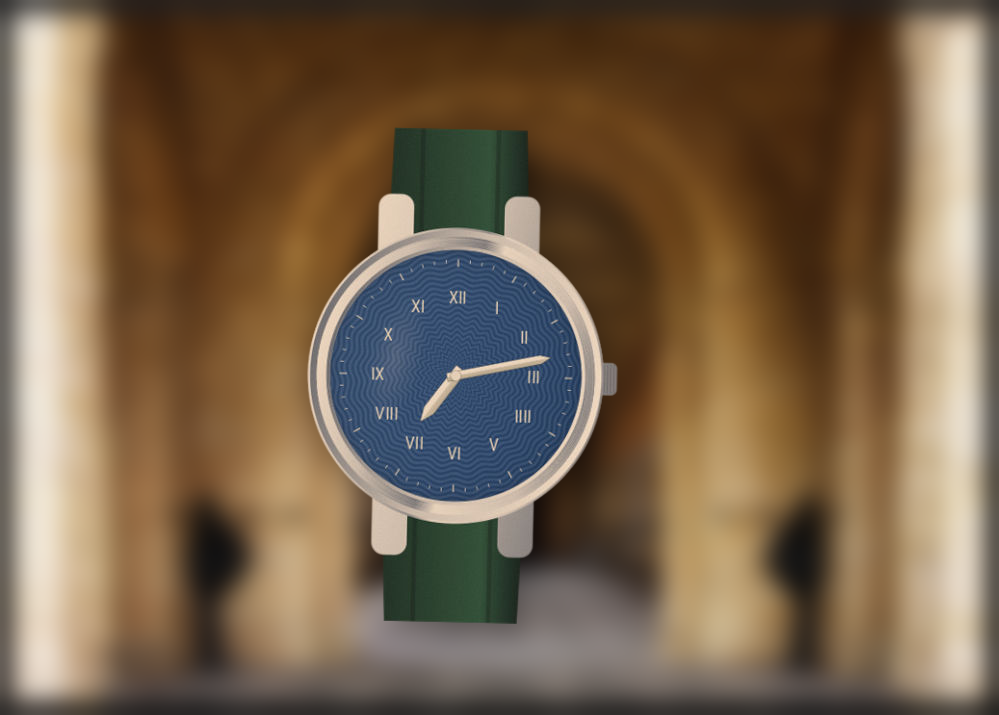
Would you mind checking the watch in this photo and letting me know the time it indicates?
7:13
